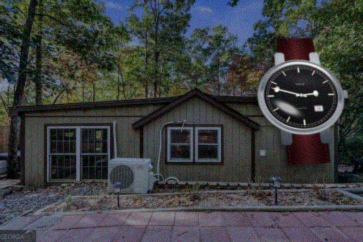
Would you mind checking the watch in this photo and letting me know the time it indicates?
2:48
